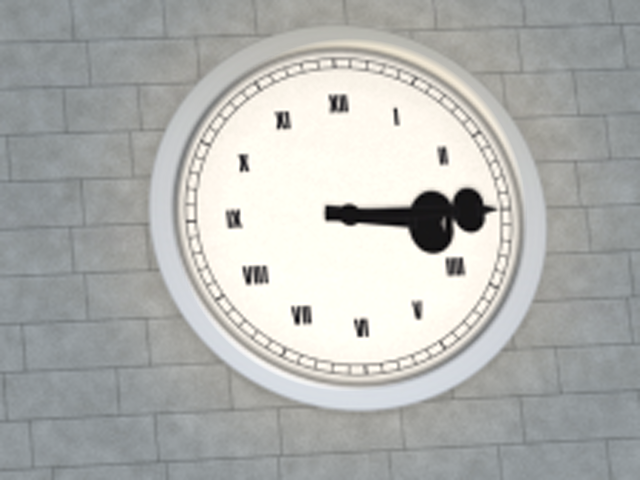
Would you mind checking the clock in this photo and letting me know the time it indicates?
3:15
